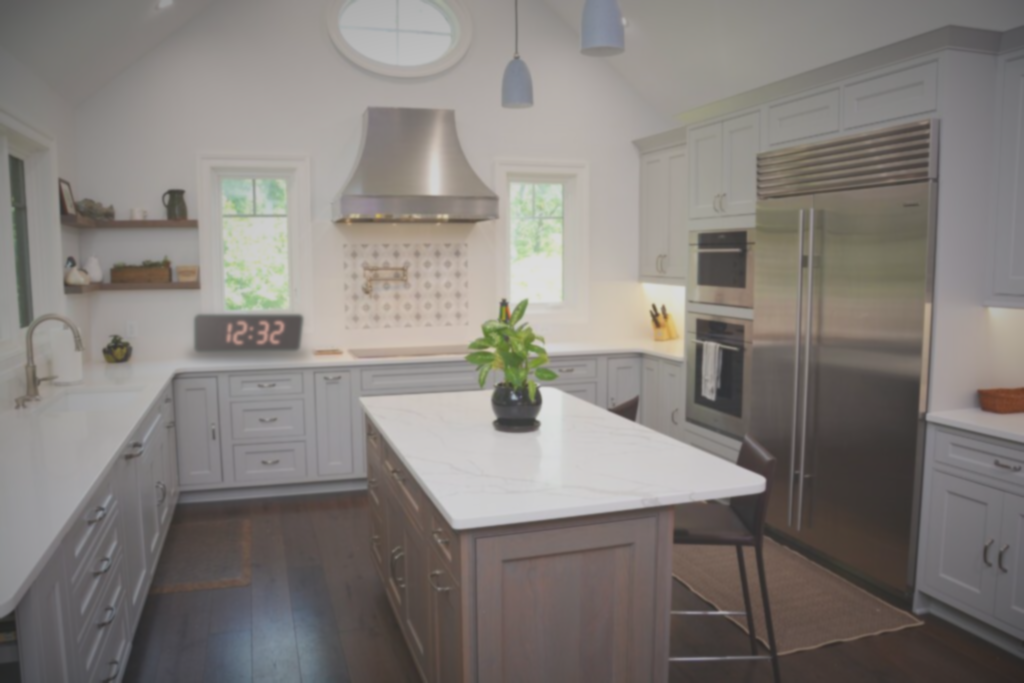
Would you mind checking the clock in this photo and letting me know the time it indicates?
12:32
